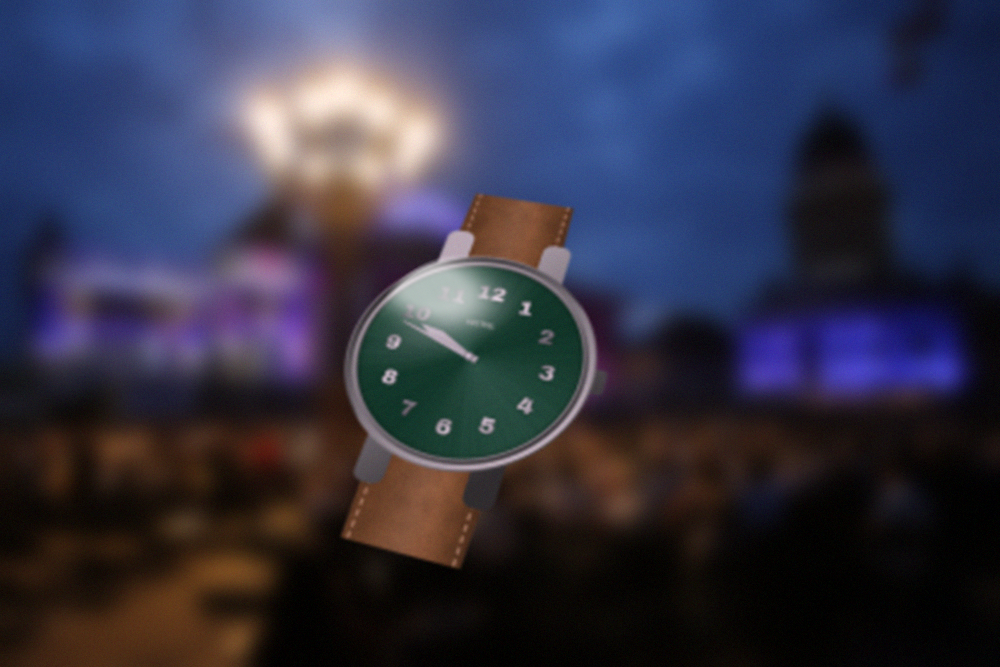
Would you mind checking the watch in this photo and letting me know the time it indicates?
9:48
